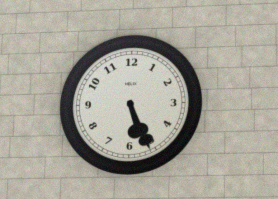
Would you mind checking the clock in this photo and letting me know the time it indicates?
5:26
